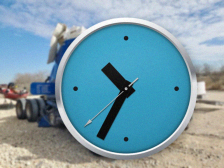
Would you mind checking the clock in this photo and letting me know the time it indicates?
10:34:38
